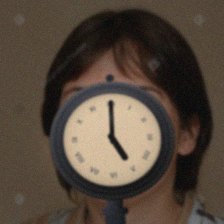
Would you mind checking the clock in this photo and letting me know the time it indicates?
5:00
